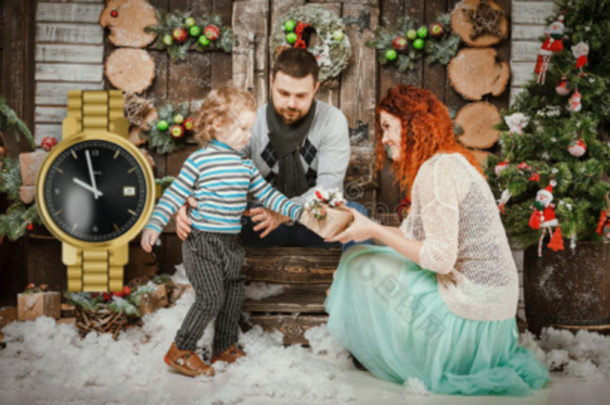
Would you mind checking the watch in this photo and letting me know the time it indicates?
9:58
